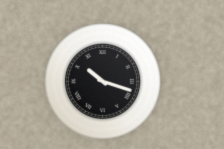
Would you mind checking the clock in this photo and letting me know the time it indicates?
10:18
